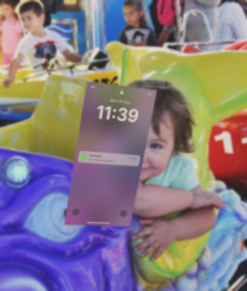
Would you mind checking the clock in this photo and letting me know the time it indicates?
11:39
